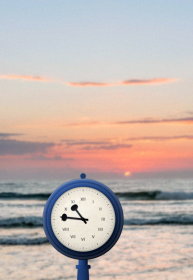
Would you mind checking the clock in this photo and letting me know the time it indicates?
10:46
